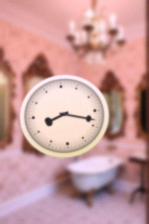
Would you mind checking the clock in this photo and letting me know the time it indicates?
8:18
